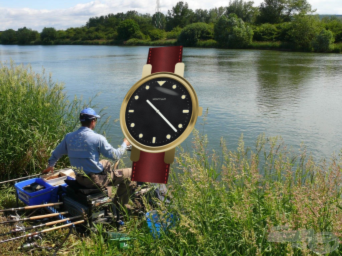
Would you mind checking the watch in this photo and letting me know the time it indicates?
10:22
